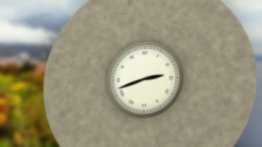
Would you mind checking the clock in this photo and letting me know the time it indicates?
2:42
